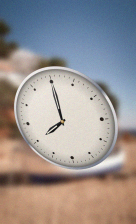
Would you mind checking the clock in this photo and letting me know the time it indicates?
8:00
